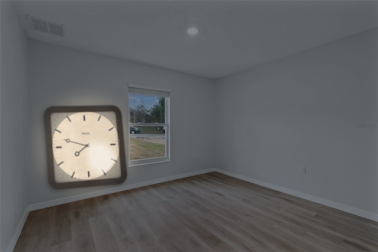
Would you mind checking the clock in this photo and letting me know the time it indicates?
7:48
